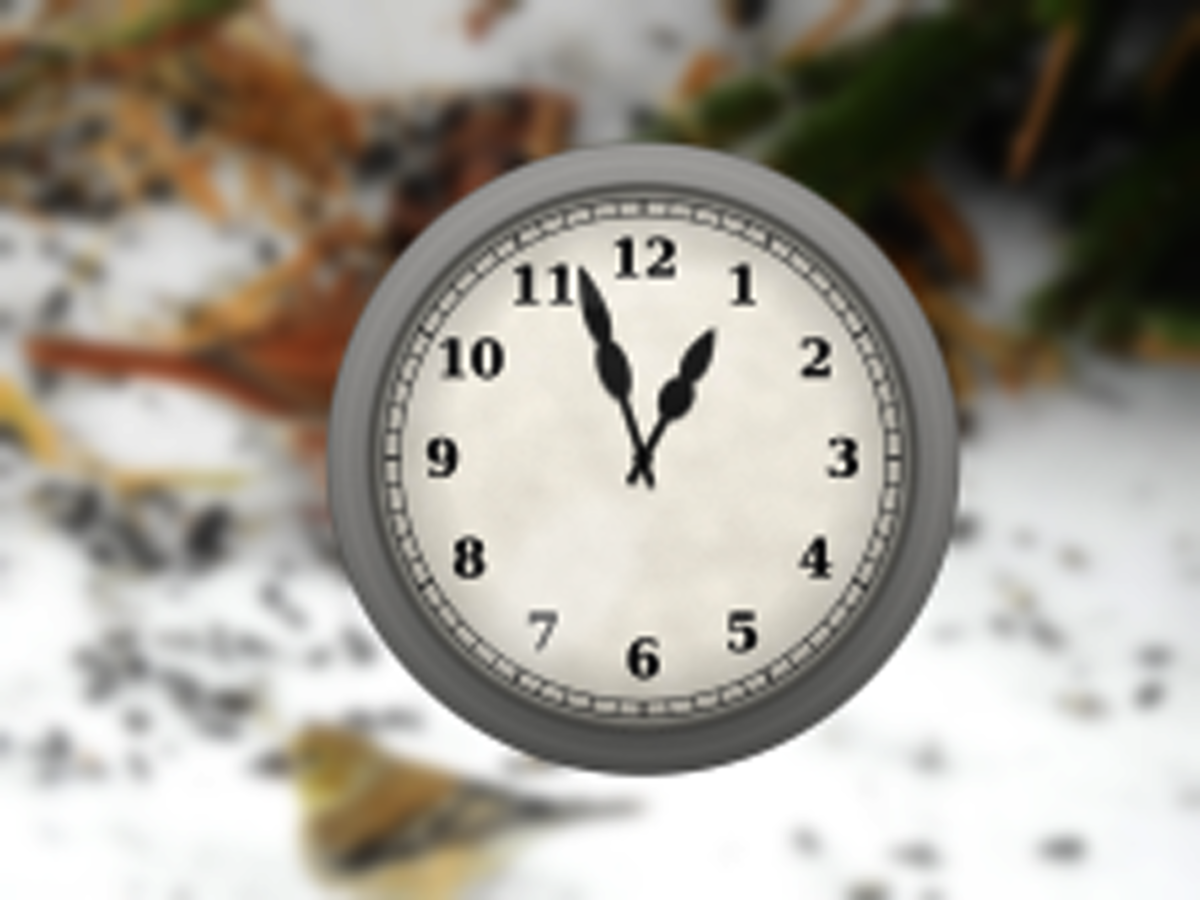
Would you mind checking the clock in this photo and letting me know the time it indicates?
12:57
